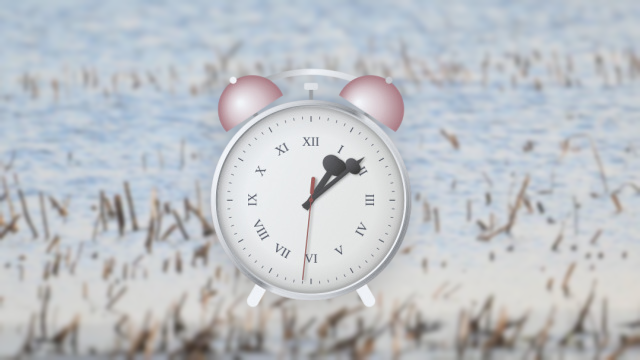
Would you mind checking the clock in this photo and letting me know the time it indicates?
1:08:31
